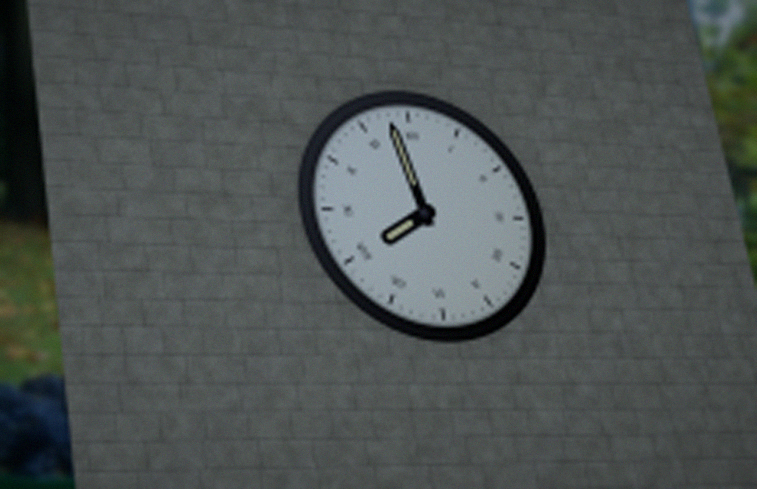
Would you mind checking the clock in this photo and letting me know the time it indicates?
7:58
